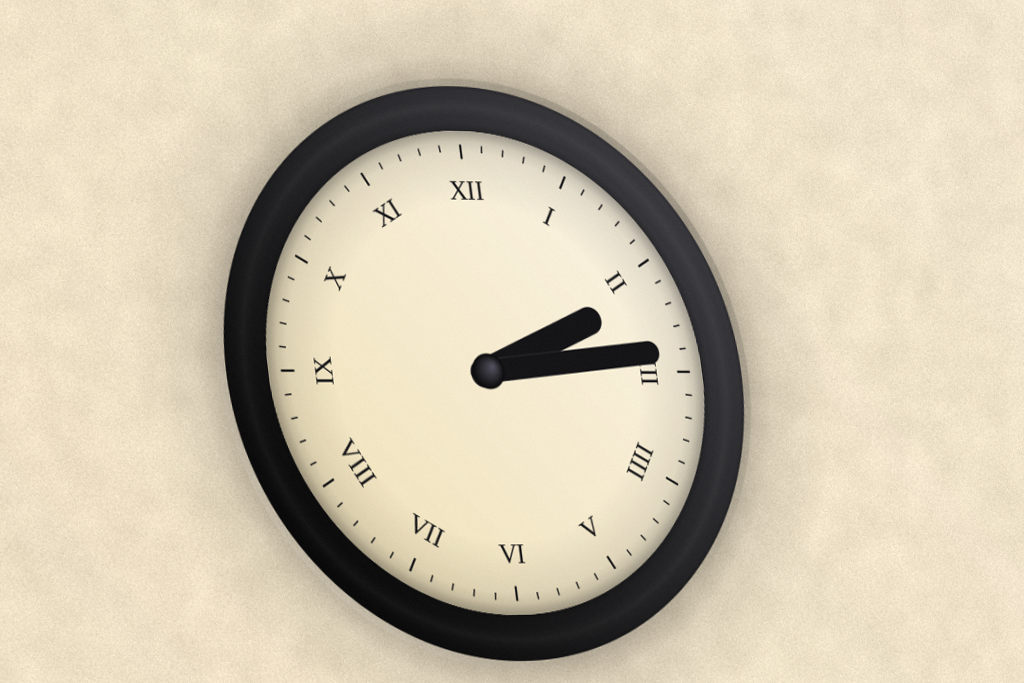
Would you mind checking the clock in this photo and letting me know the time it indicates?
2:14
